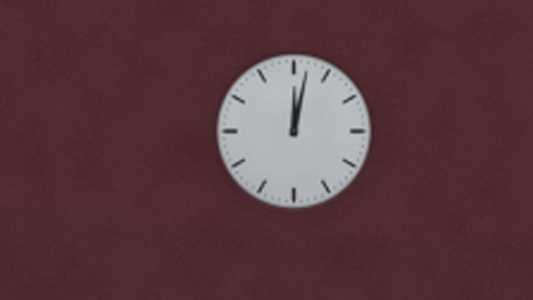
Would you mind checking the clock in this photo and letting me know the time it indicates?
12:02
